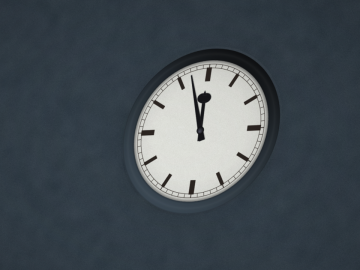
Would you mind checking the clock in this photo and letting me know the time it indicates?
11:57
